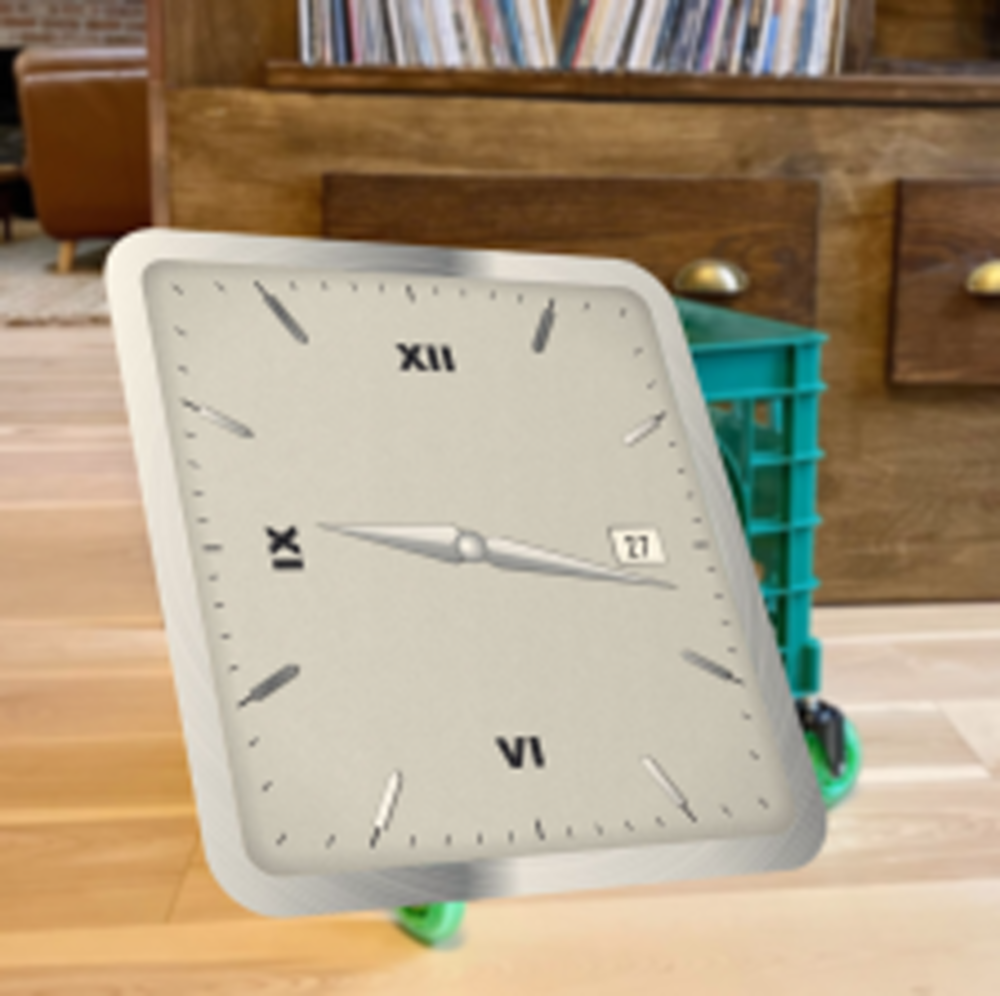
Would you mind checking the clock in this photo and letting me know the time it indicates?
9:17
